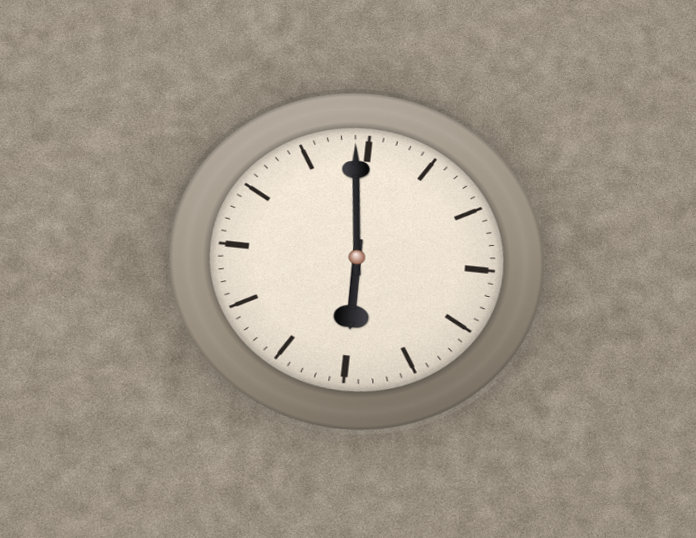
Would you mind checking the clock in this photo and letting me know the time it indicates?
5:59
